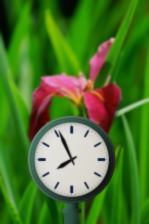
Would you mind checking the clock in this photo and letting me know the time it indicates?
7:56
